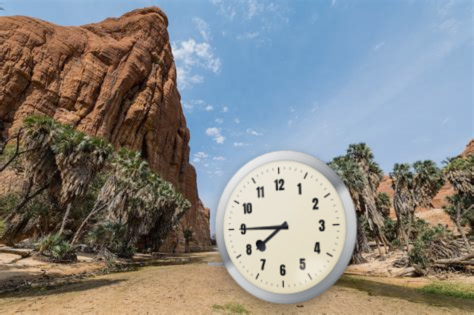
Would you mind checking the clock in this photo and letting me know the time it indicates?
7:45
